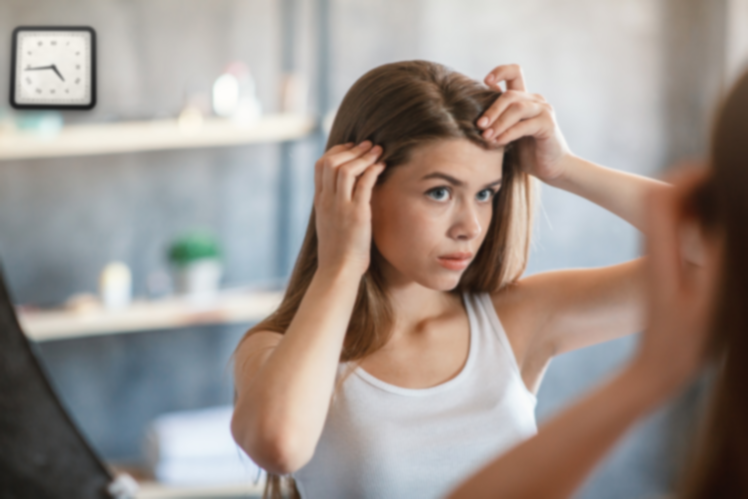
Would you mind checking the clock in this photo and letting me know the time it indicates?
4:44
